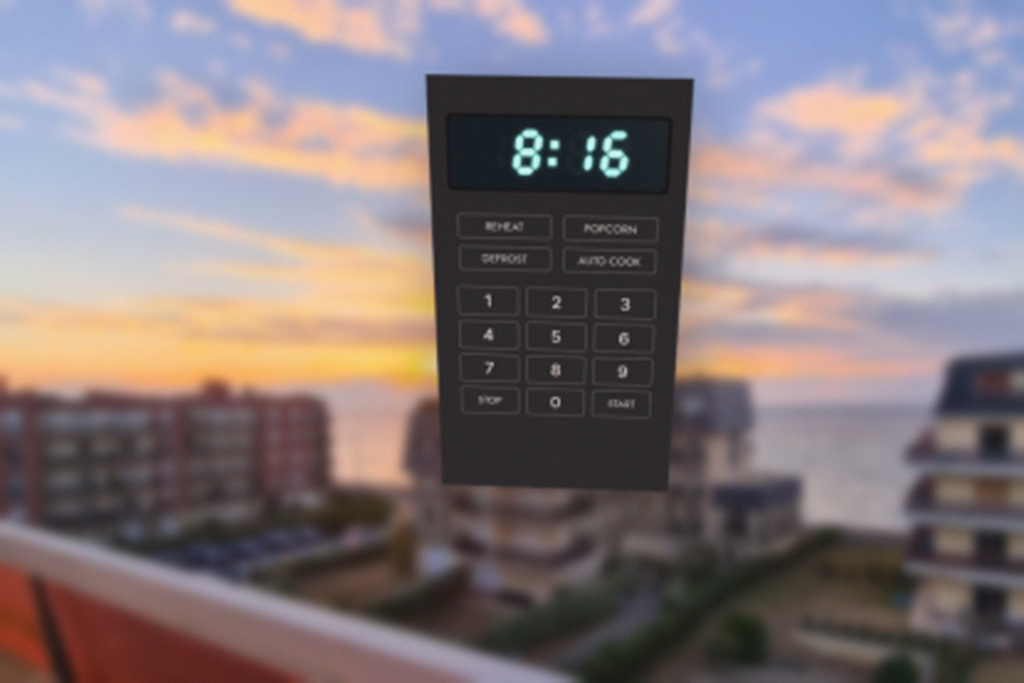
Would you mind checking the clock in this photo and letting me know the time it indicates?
8:16
